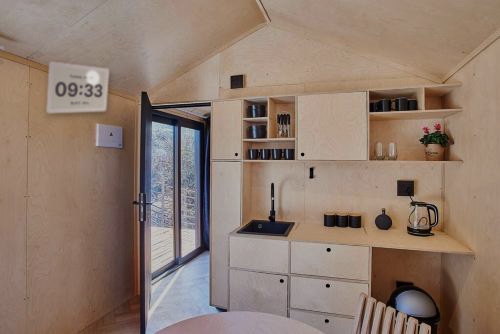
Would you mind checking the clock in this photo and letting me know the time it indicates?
9:33
